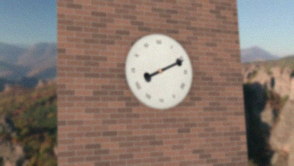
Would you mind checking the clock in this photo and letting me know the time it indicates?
8:11
